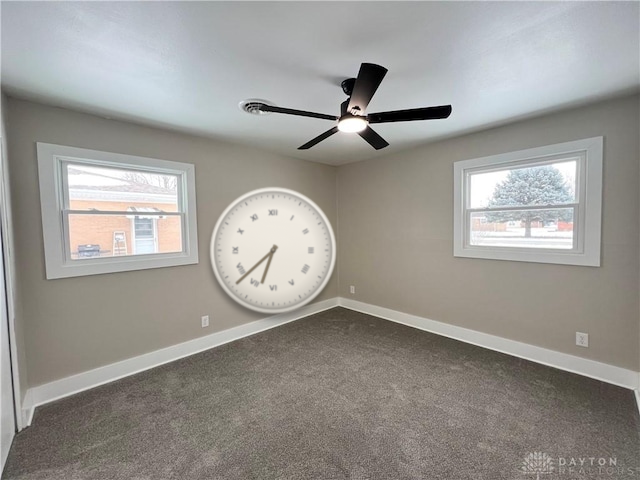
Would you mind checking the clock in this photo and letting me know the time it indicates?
6:38
